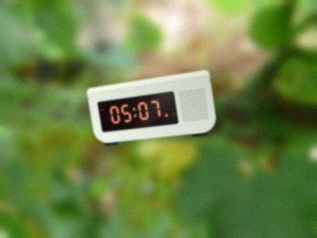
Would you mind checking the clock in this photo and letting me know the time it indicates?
5:07
